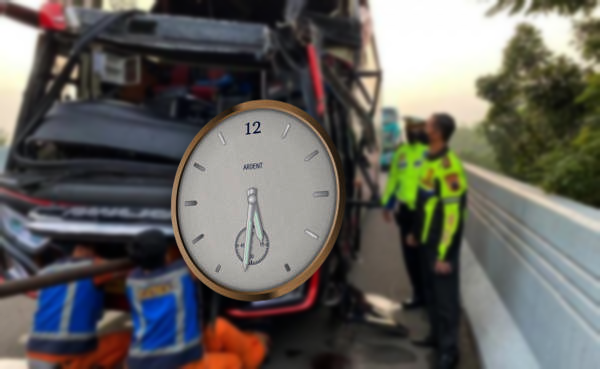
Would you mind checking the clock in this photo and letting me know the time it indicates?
5:31
